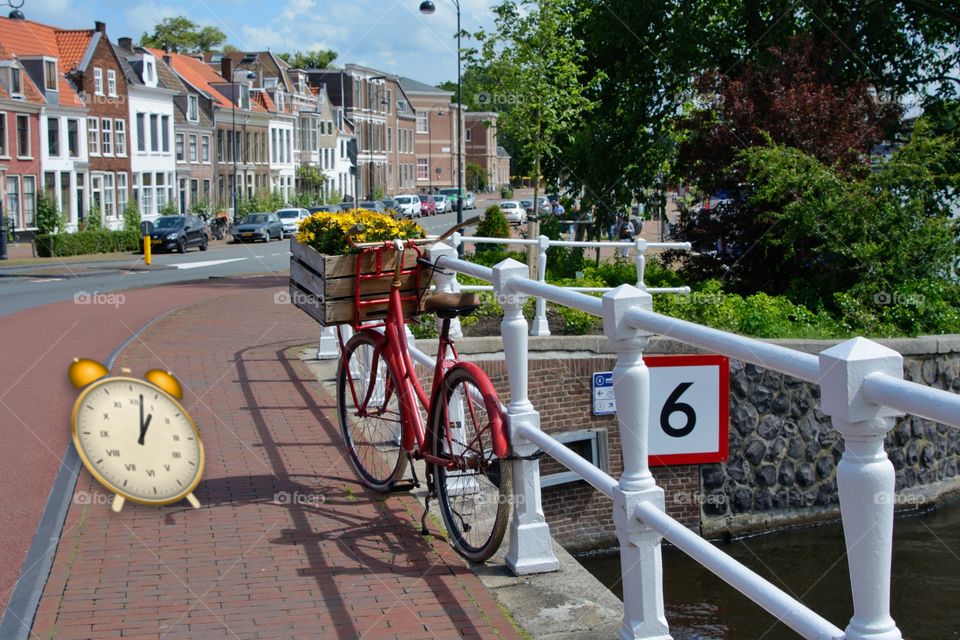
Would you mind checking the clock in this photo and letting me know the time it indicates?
1:02
